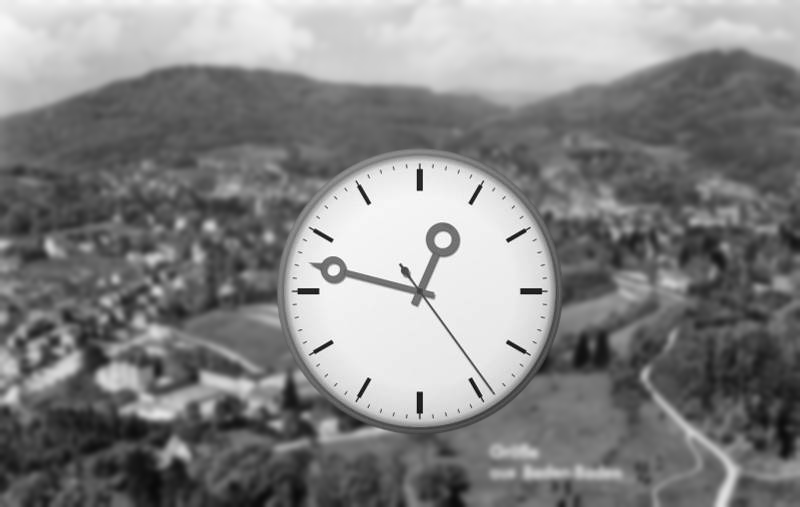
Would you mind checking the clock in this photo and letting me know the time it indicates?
12:47:24
